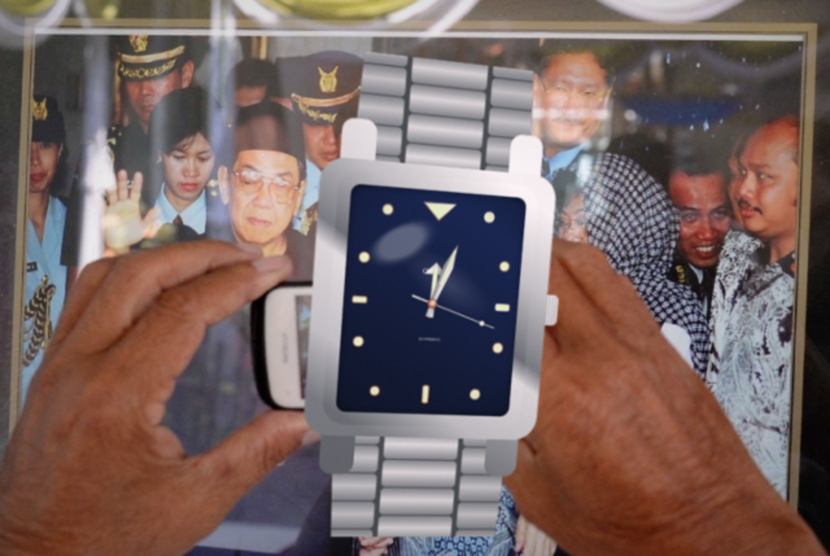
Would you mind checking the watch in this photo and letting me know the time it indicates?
12:03:18
